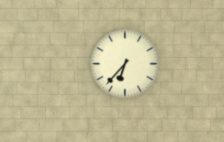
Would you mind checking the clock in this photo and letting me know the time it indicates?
6:37
